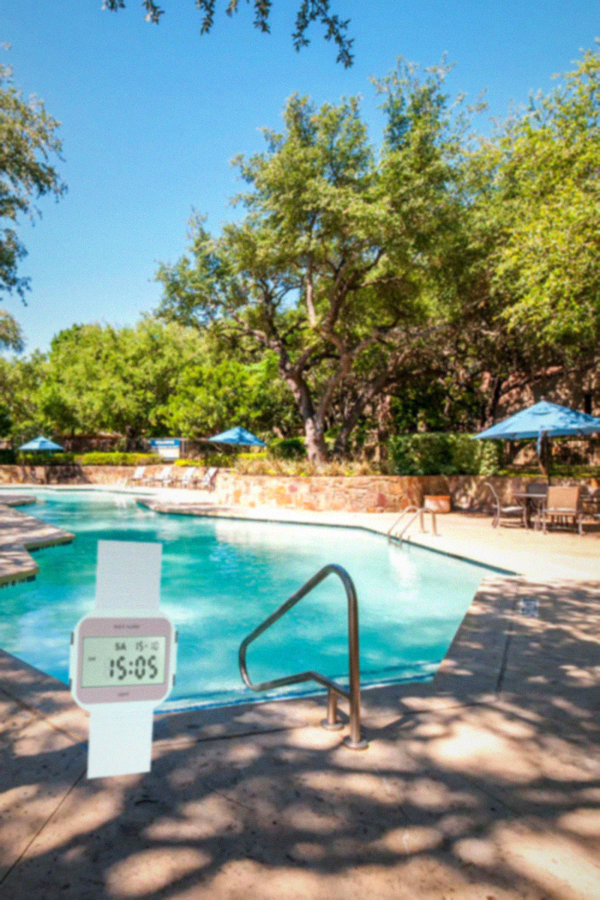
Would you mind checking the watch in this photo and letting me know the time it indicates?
15:05
